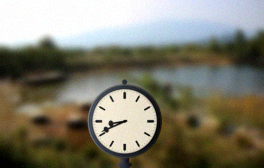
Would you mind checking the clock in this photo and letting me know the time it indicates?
8:41
